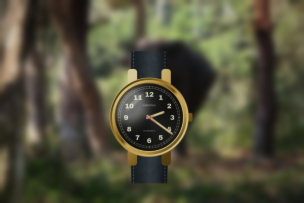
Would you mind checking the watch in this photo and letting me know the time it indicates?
2:21
